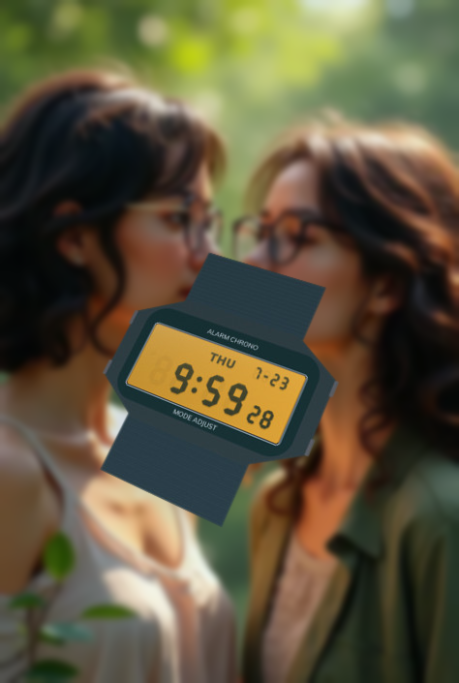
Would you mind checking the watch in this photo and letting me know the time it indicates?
9:59:28
